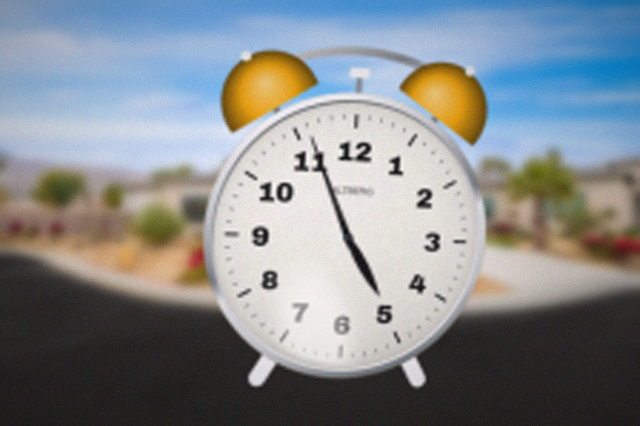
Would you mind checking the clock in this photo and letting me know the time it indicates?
4:56
